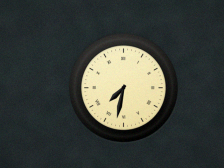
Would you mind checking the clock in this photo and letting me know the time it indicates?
7:32
